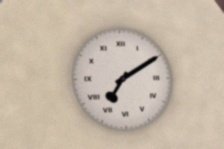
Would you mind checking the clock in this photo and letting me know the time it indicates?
7:10
